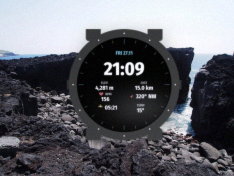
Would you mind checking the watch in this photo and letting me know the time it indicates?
21:09
